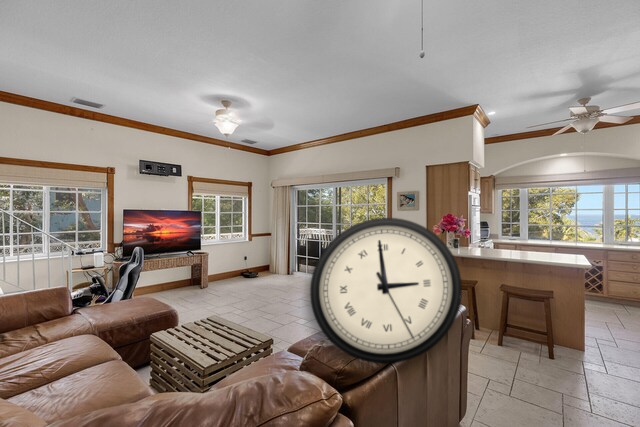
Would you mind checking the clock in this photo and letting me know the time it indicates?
2:59:26
